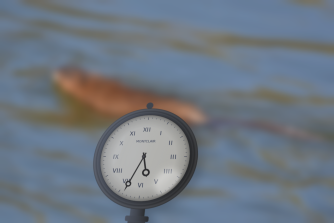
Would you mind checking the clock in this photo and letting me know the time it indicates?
5:34
